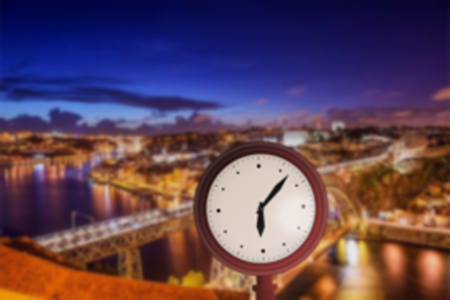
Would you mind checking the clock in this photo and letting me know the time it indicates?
6:07
